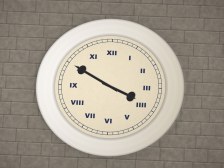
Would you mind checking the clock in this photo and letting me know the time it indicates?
3:50
